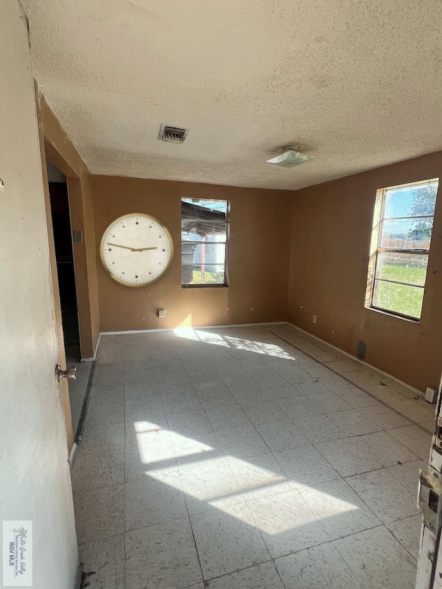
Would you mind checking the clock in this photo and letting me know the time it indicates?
2:47
